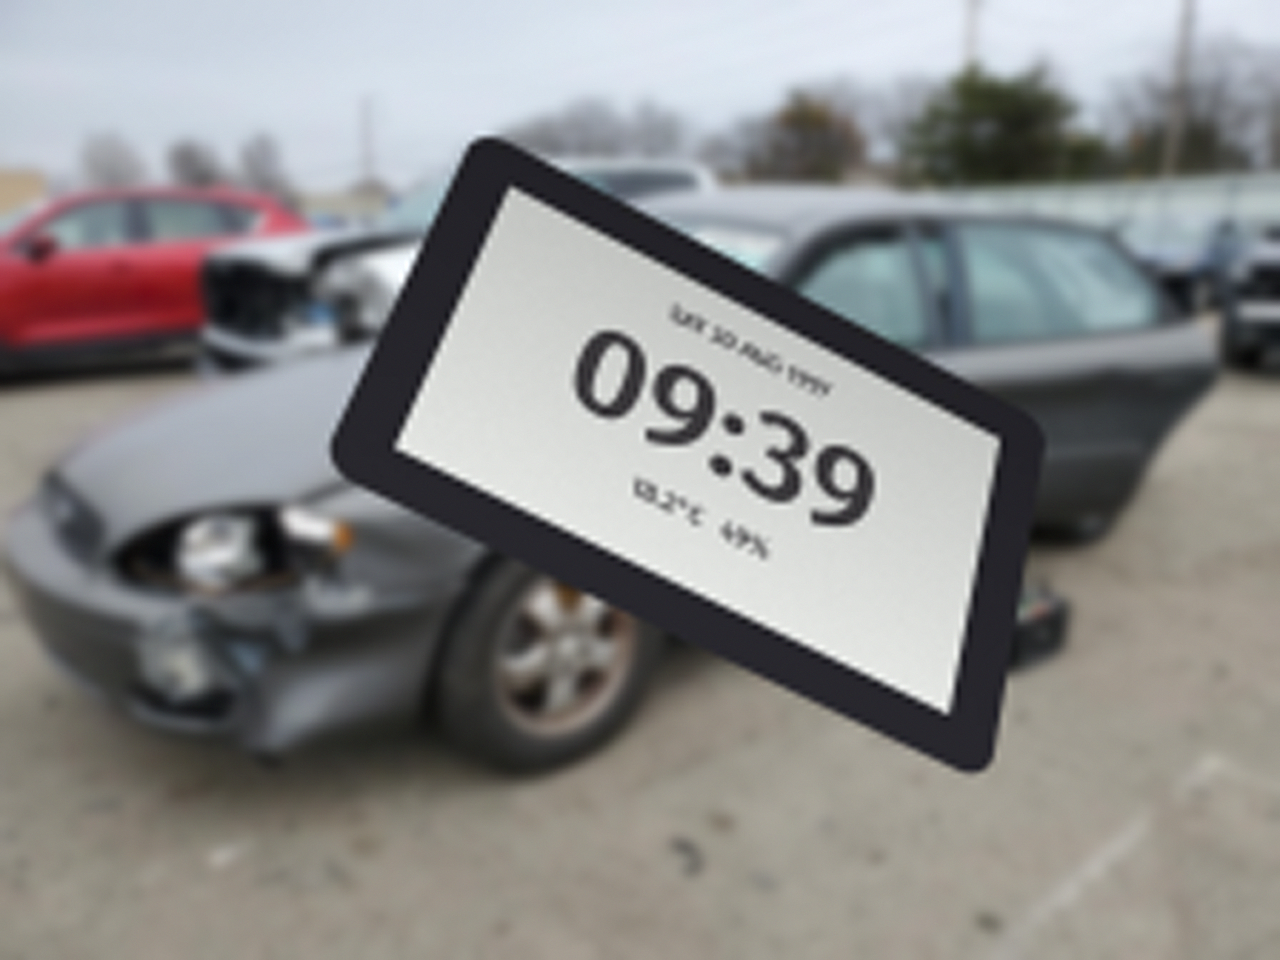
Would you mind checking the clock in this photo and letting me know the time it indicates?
9:39
